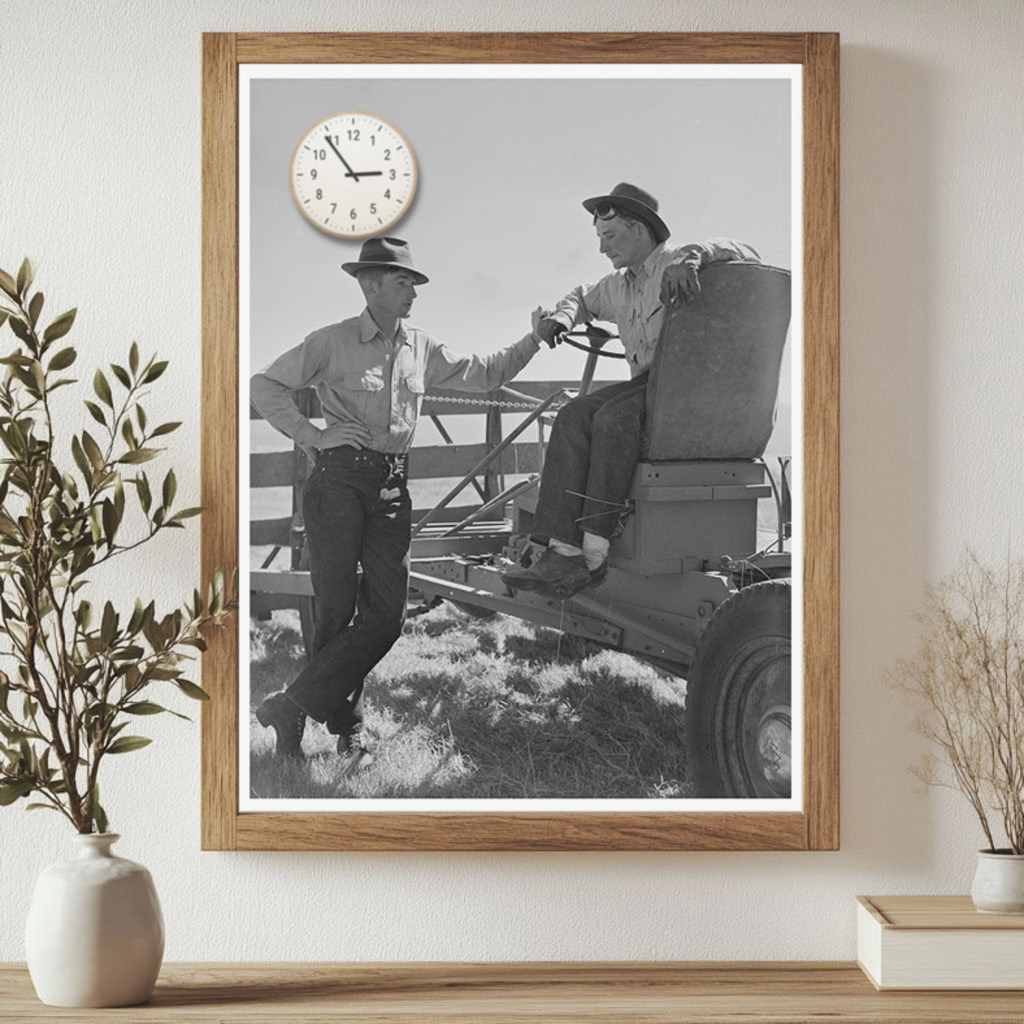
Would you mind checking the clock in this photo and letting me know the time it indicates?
2:54
